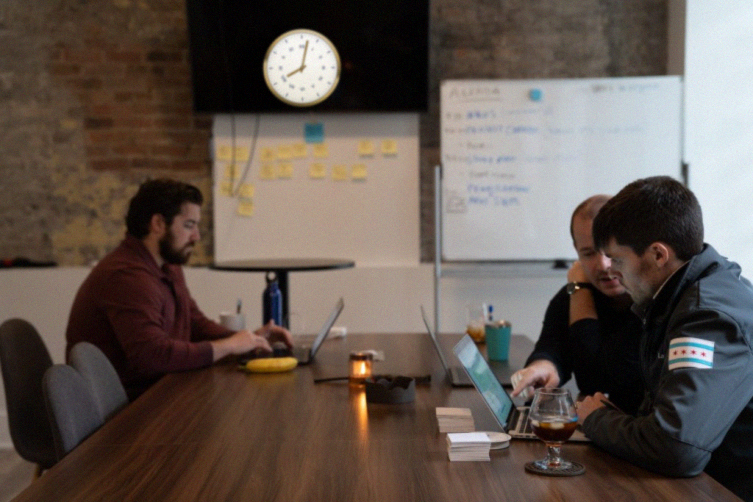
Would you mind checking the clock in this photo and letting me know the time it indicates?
8:02
